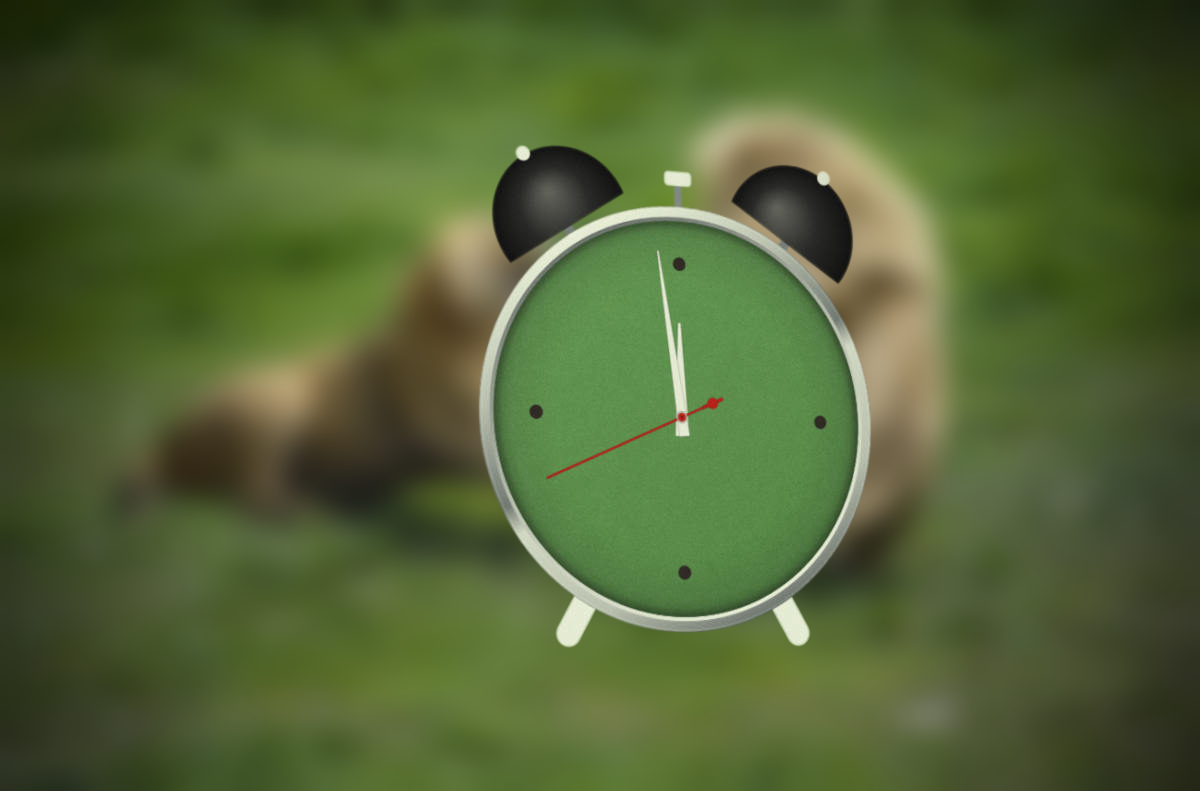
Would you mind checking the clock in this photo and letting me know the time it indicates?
11:58:41
